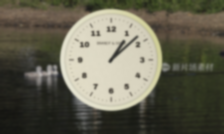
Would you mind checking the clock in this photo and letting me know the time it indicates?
1:08
